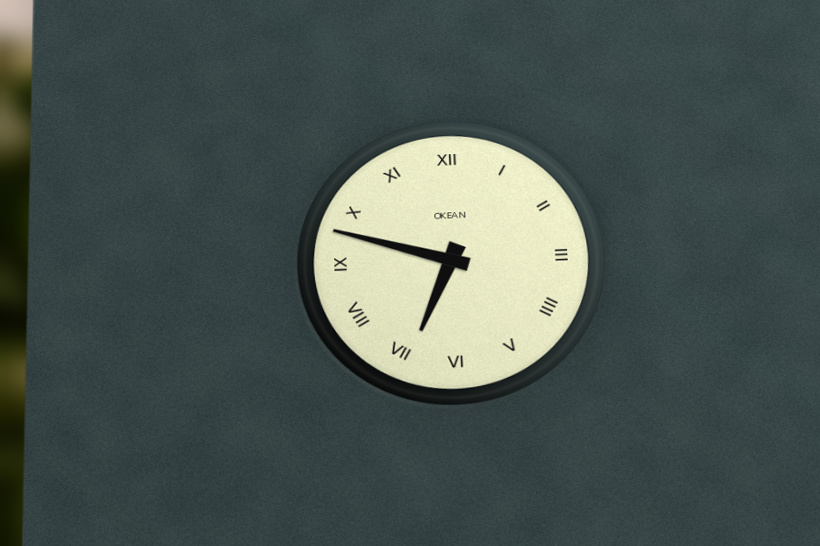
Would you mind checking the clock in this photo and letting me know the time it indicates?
6:48
